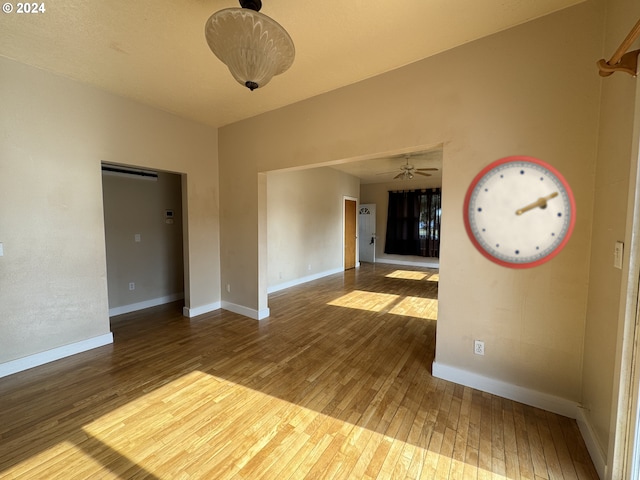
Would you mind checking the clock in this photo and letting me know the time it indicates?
2:10
